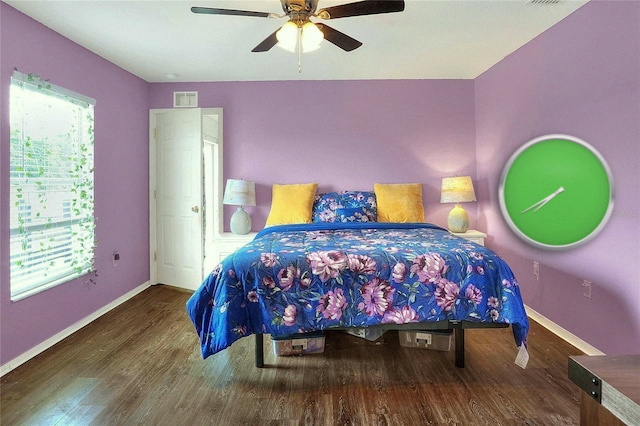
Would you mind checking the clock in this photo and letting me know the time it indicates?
7:40
